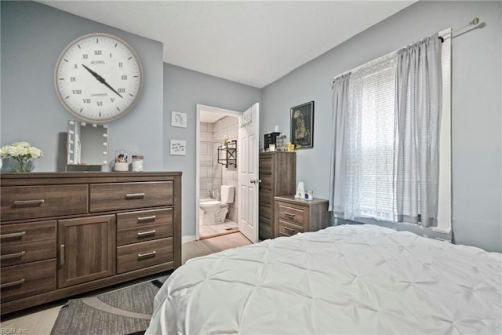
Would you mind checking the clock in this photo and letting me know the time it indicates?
10:22
